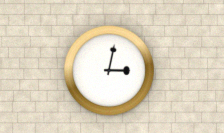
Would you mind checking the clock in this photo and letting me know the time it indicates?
3:02
